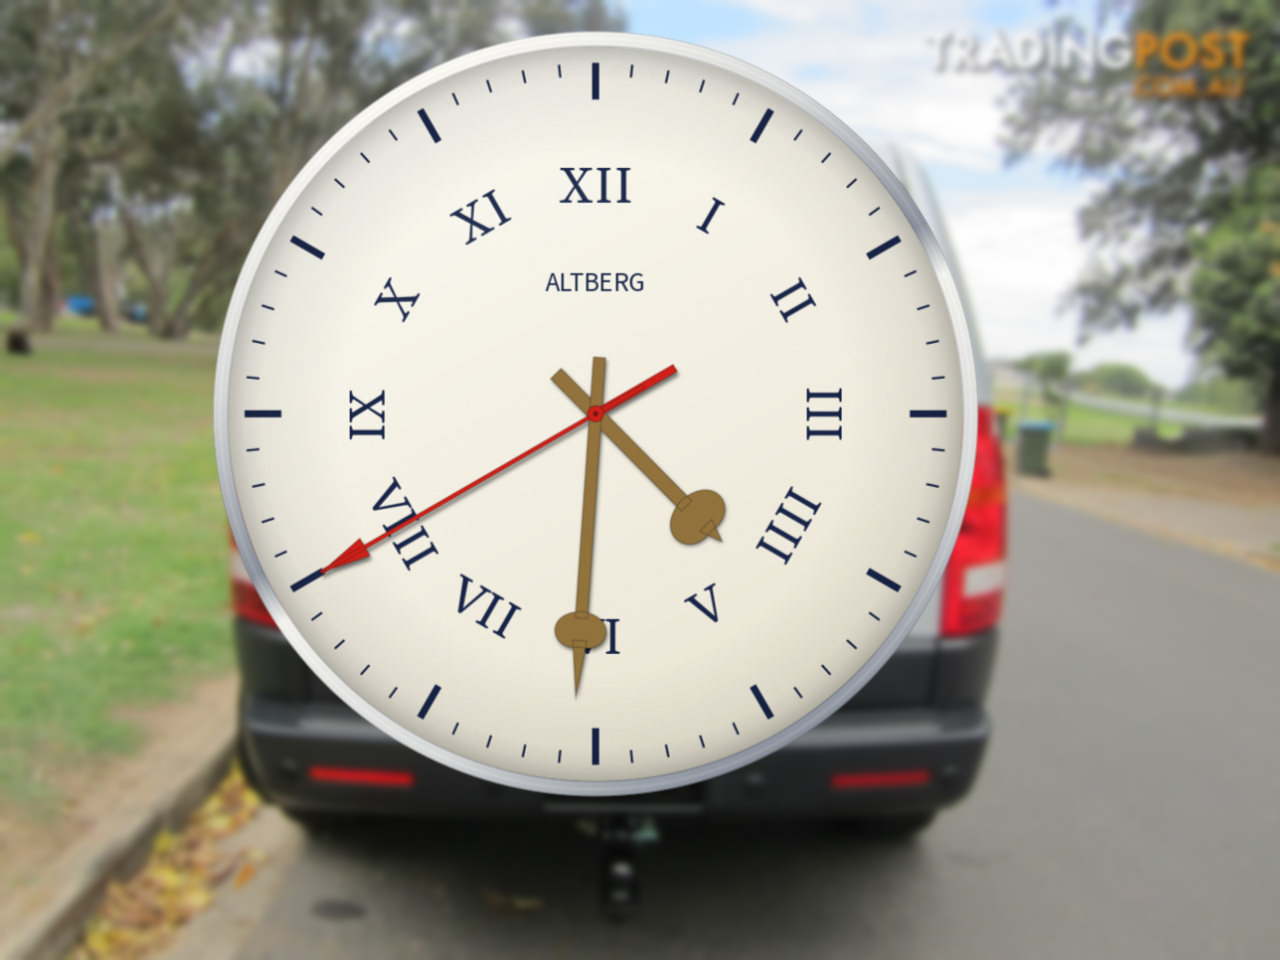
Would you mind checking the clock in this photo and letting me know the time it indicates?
4:30:40
